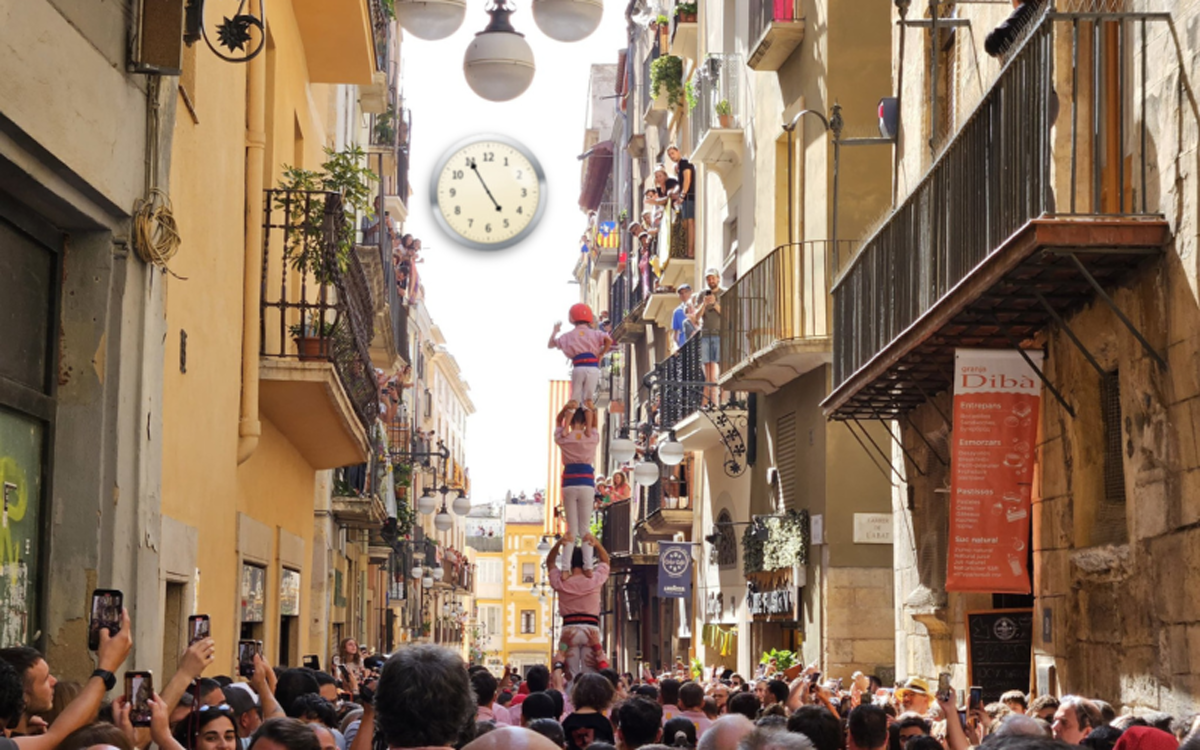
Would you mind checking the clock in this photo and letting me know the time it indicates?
4:55
